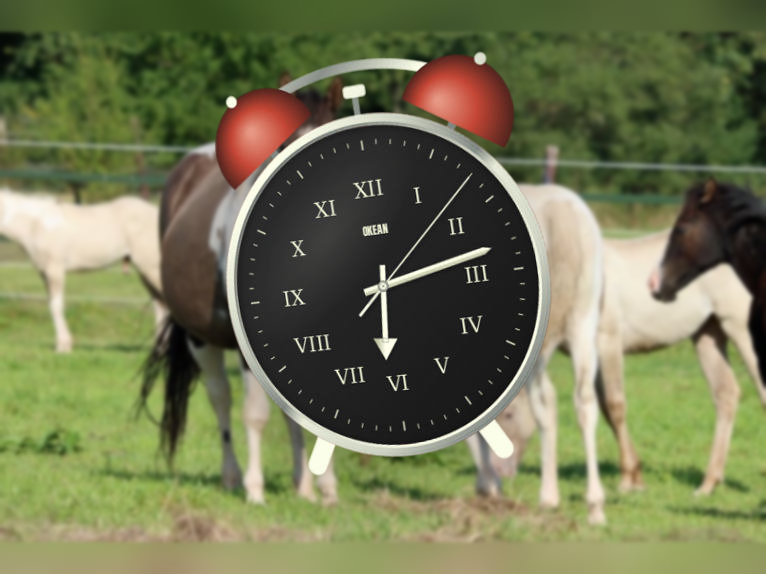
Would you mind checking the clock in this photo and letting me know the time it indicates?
6:13:08
